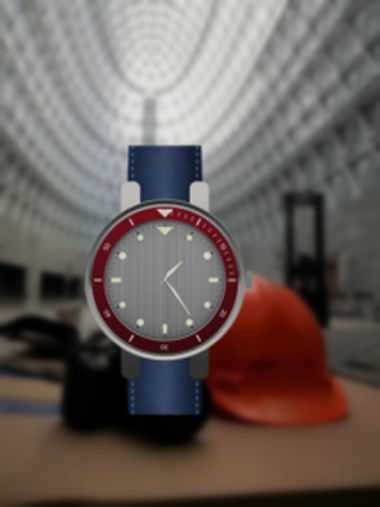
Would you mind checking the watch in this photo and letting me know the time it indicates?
1:24
